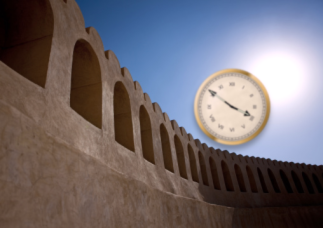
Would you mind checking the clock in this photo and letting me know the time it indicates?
3:51
